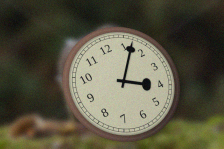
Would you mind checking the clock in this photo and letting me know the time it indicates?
4:07
